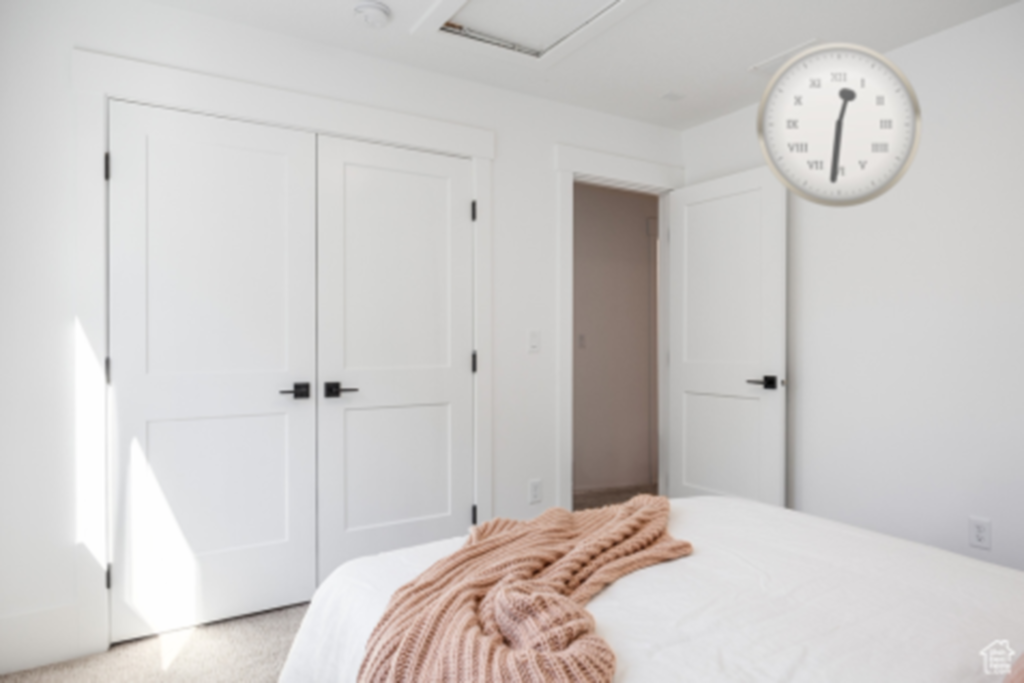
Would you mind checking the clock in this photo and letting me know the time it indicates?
12:31
